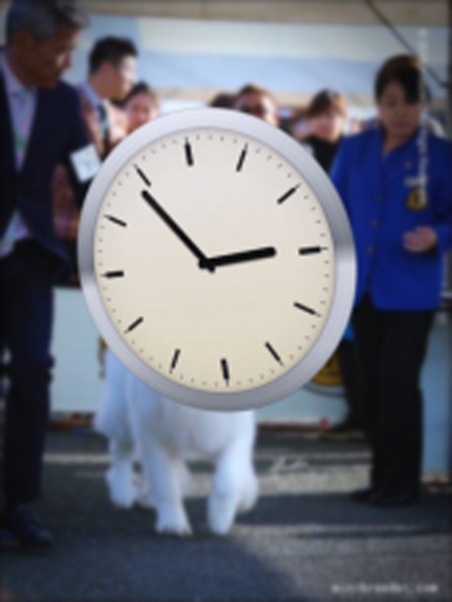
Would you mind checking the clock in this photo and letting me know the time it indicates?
2:54
